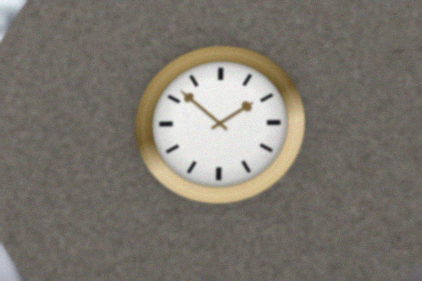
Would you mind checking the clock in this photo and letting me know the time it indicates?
1:52
